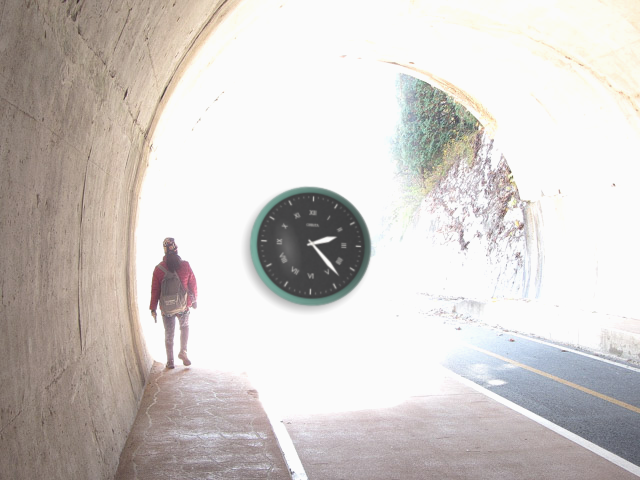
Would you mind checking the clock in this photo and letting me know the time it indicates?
2:23
